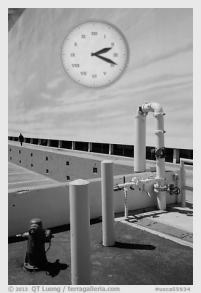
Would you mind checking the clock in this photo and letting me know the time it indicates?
2:19
